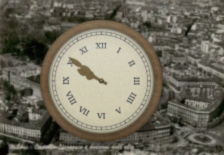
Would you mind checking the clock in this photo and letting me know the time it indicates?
9:51
